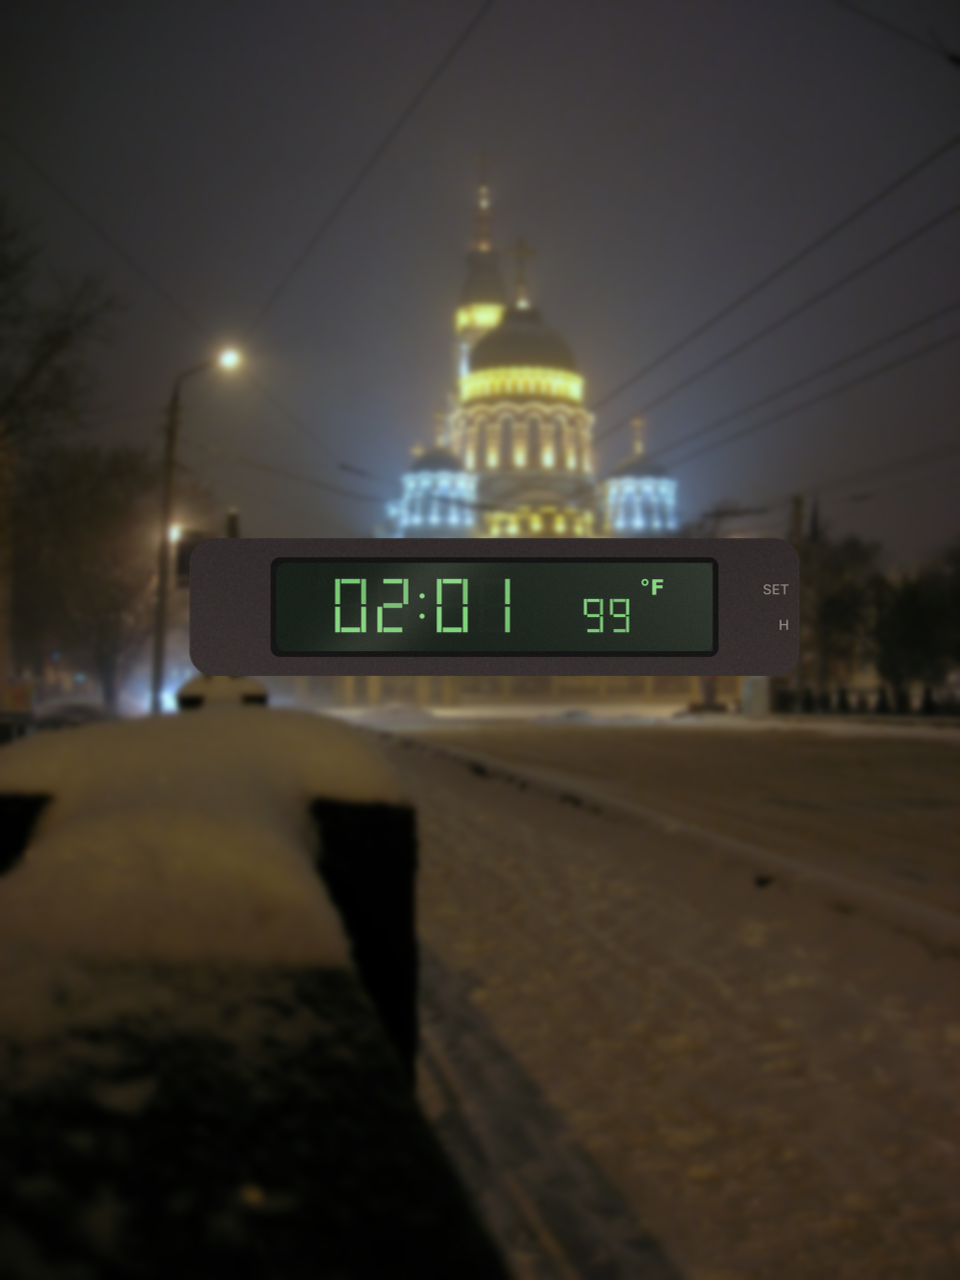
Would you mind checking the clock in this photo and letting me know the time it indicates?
2:01
